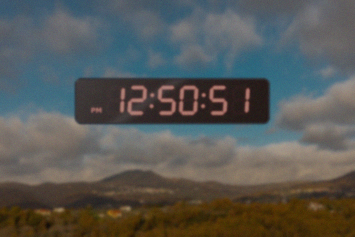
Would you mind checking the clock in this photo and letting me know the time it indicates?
12:50:51
